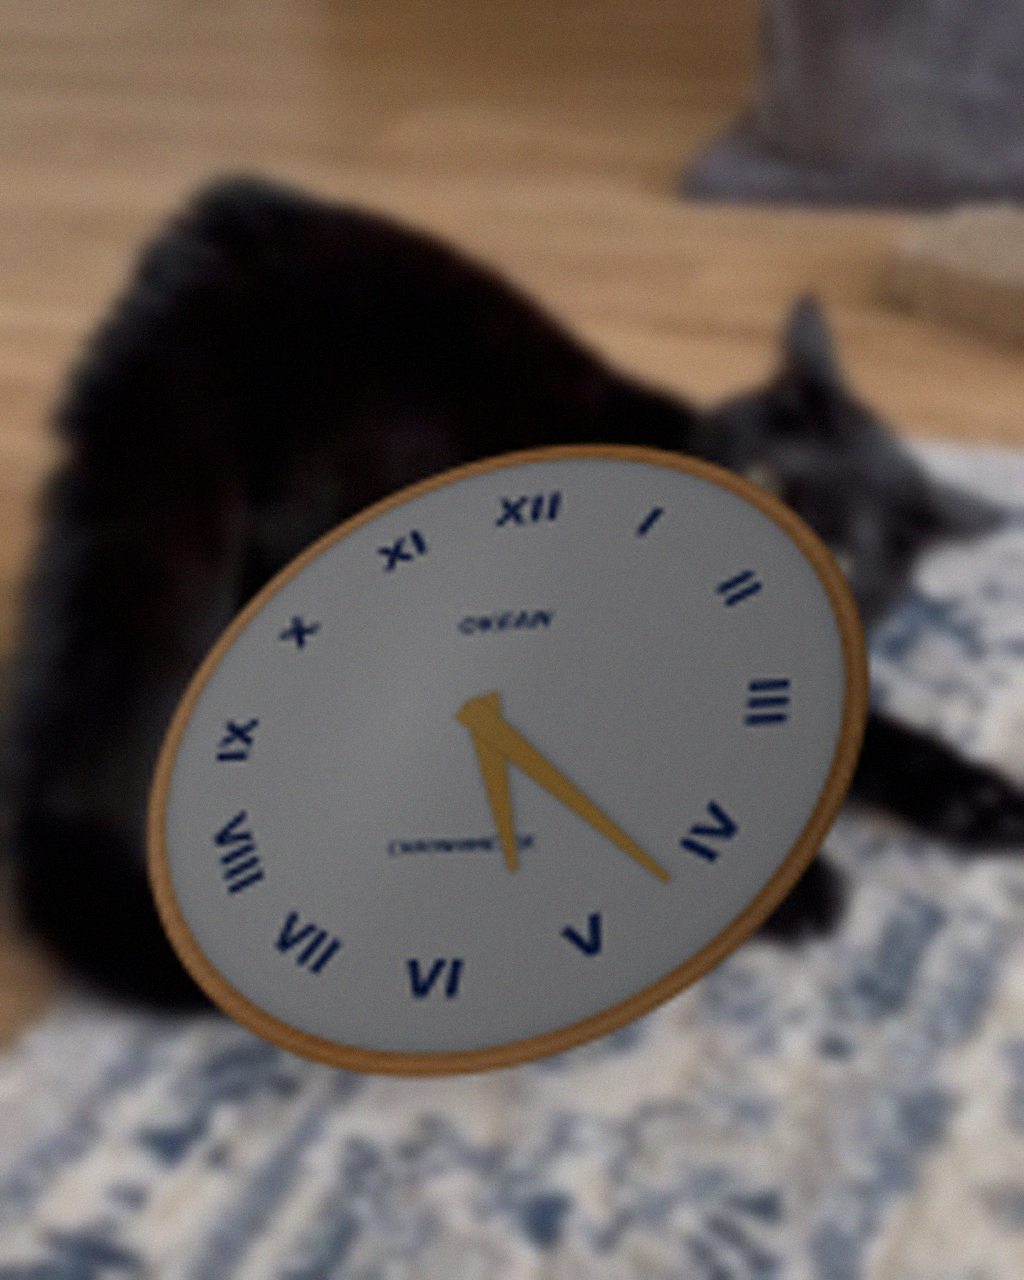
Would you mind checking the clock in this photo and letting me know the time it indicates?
5:22
